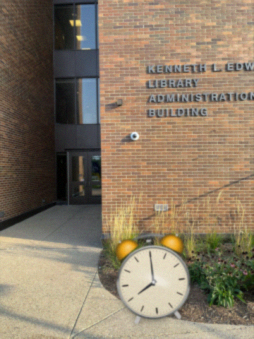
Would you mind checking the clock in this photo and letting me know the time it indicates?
8:00
